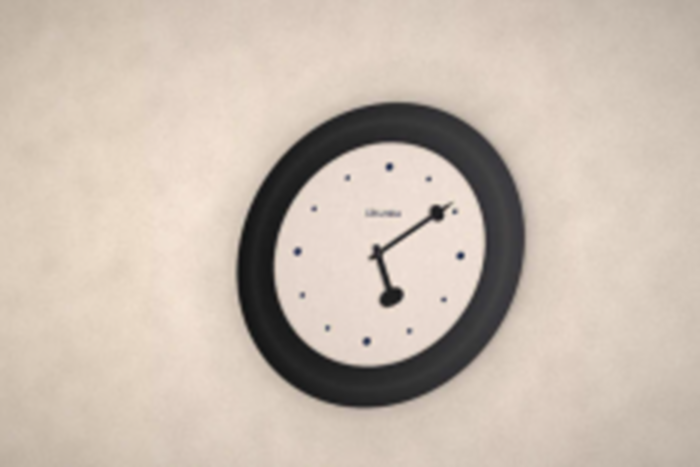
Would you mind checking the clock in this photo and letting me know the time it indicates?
5:09
